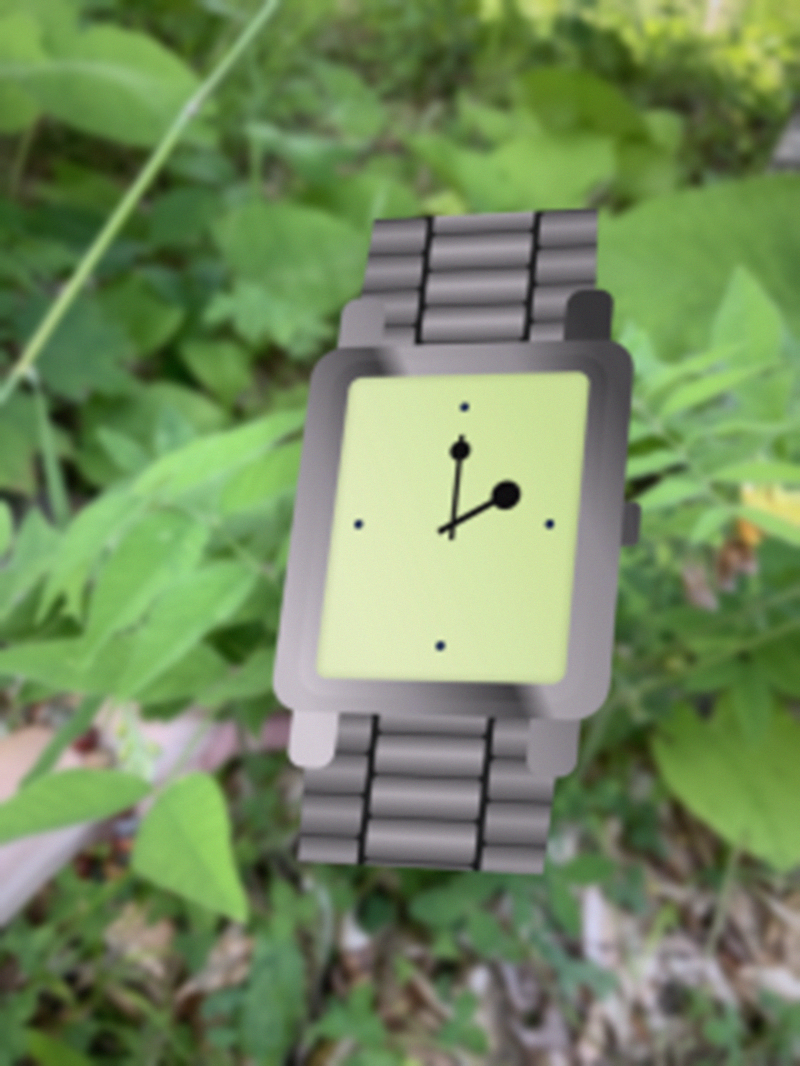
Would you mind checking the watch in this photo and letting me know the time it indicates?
2:00
